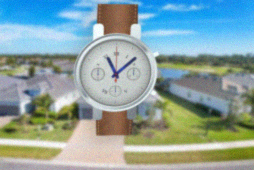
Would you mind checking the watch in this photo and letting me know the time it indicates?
11:08
